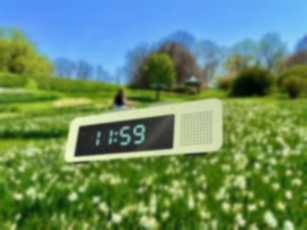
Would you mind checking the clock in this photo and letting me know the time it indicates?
11:59
